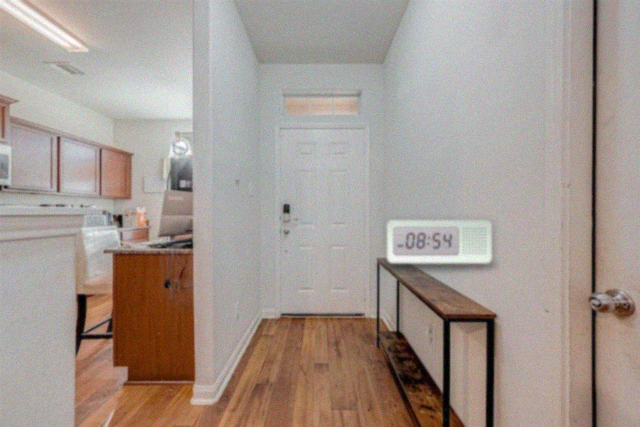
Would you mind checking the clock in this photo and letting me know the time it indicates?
8:54
